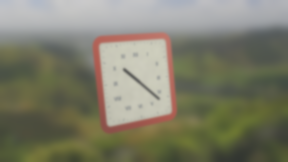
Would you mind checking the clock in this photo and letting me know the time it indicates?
10:22
